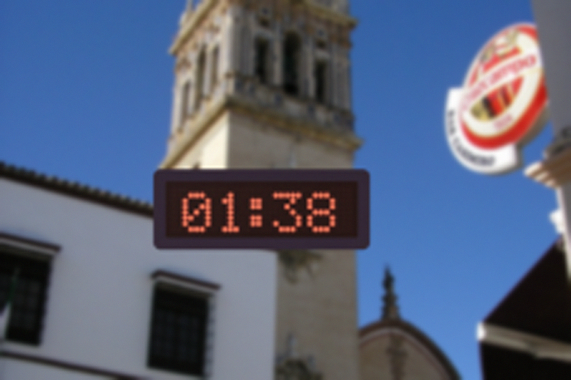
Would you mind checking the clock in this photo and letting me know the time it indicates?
1:38
